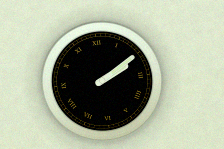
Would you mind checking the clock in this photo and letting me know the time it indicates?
2:10
